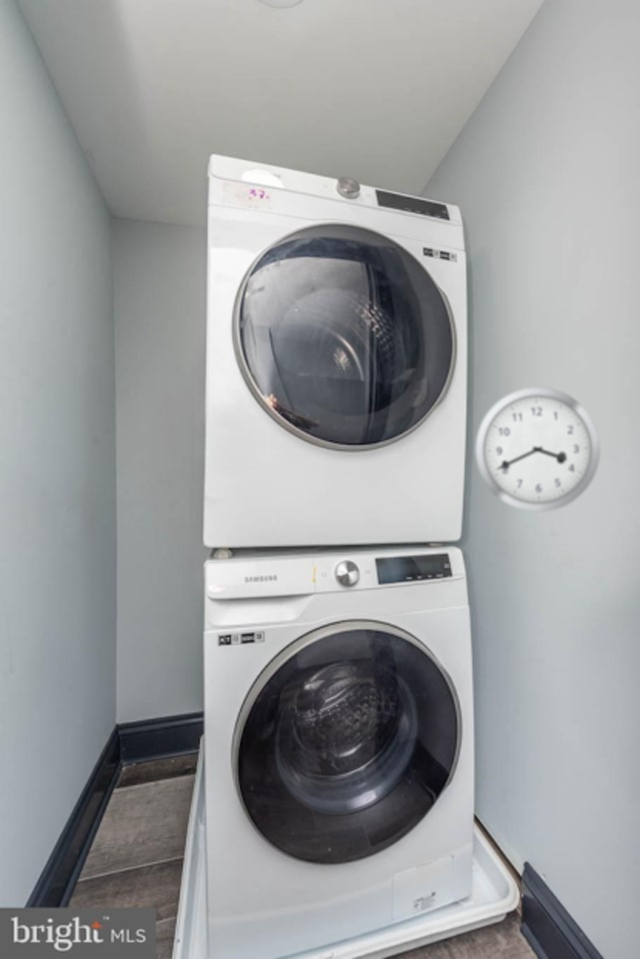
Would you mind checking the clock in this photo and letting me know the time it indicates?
3:41
